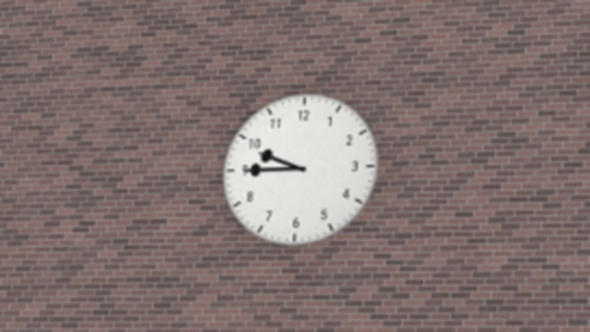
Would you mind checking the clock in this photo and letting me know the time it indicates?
9:45
